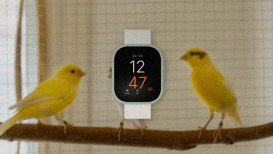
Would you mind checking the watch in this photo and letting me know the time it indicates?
12:47
